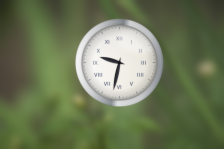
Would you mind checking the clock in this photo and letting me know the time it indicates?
9:32
